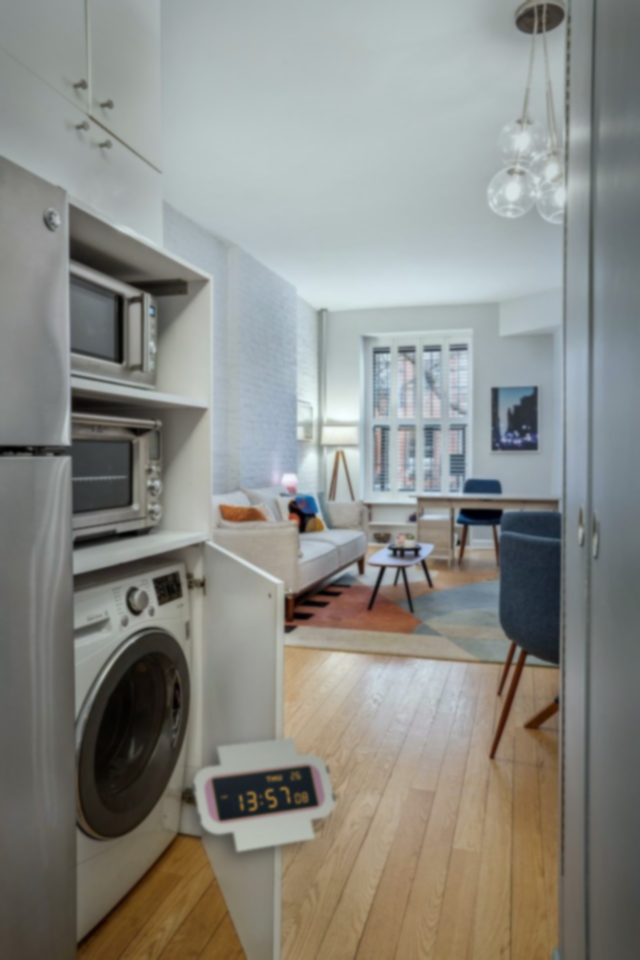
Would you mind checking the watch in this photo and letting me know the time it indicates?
13:57
